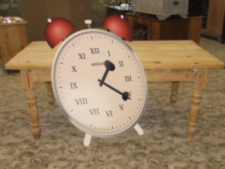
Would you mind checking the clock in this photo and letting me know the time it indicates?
1:21
